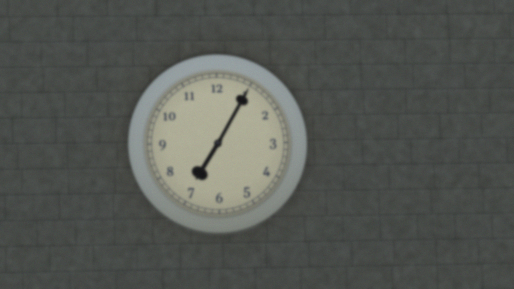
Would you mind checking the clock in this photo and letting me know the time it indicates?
7:05
